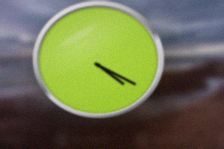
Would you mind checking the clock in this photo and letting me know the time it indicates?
4:20
